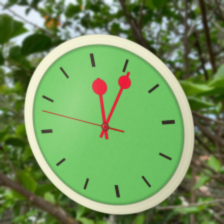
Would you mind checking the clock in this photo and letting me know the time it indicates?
12:05:48
